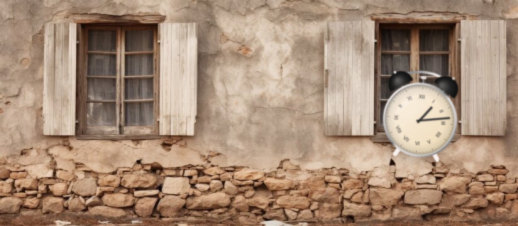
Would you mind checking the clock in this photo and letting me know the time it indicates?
1:13
